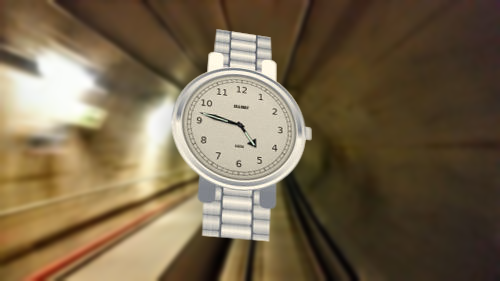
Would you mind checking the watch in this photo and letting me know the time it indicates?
4:47
